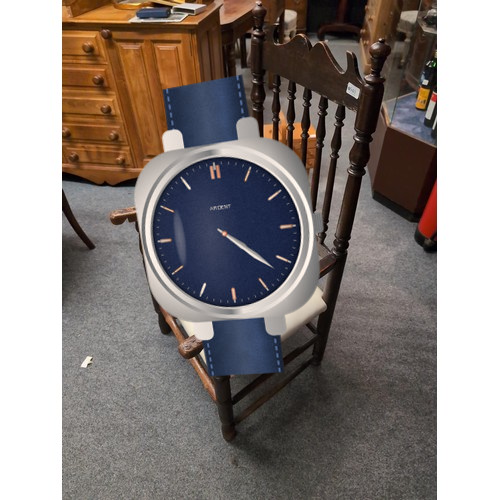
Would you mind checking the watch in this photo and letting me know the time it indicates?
4:22
